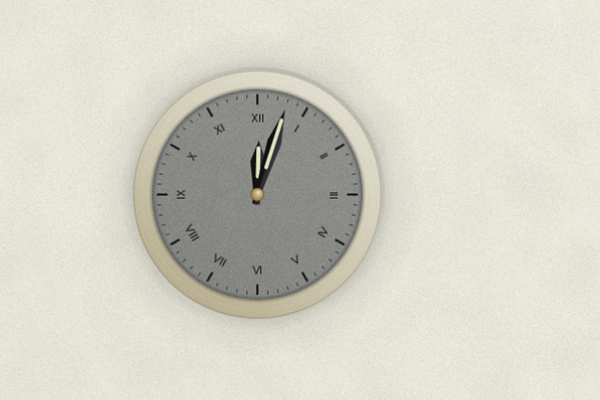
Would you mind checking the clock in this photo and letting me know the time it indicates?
12:03
